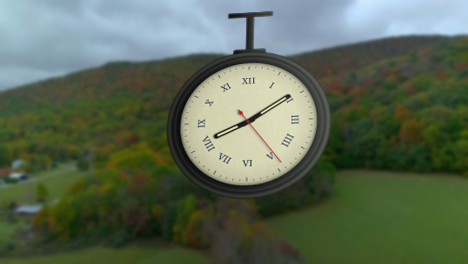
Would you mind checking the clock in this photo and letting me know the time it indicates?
8:09:24
